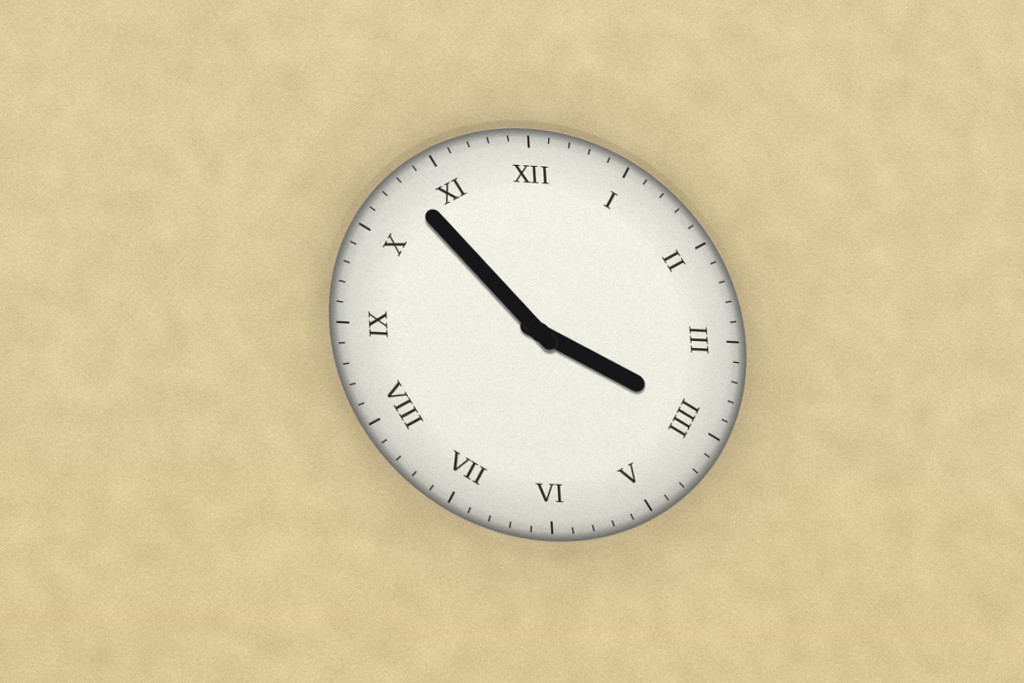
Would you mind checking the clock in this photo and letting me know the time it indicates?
3:53
